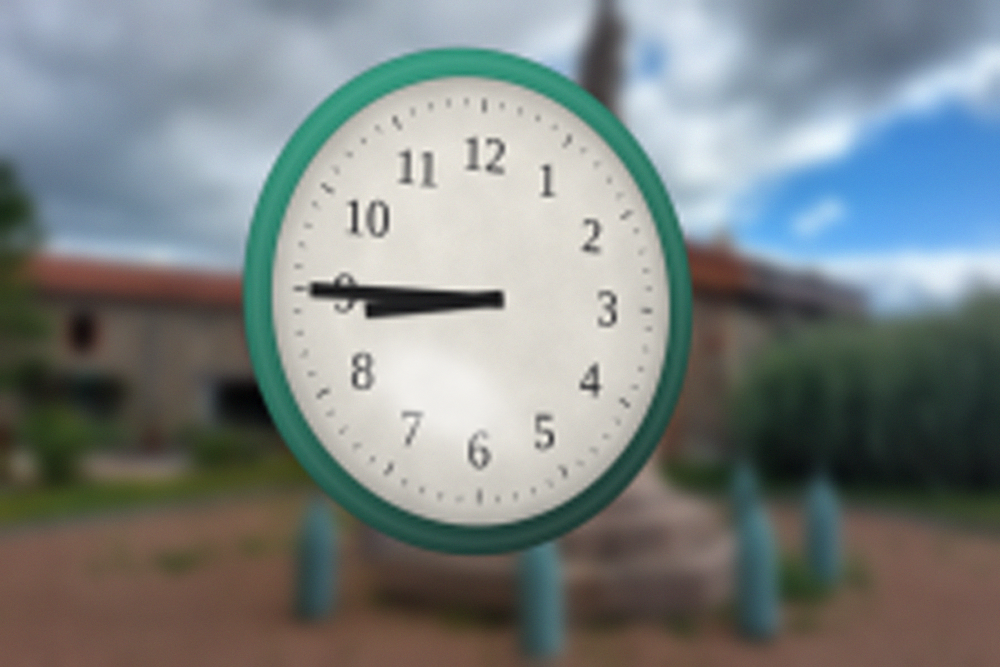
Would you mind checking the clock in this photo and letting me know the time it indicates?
8:45
